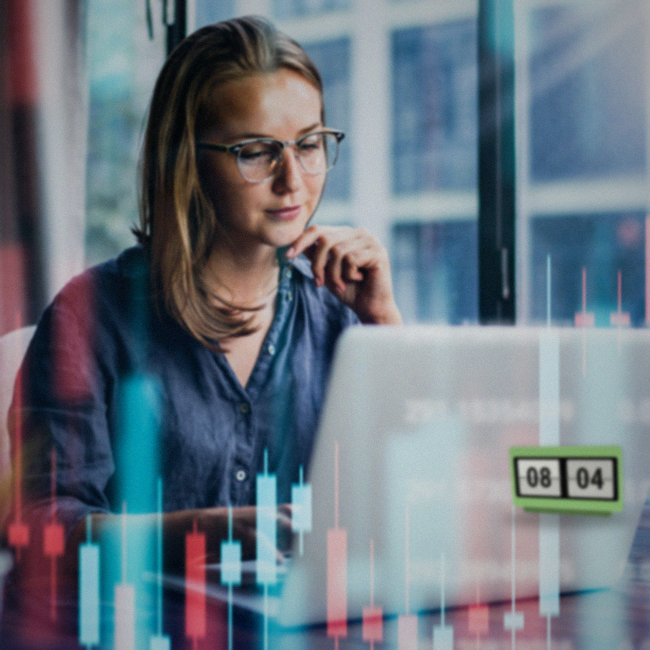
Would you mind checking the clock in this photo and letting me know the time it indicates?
8:04
